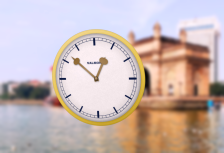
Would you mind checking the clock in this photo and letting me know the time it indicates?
12:52
